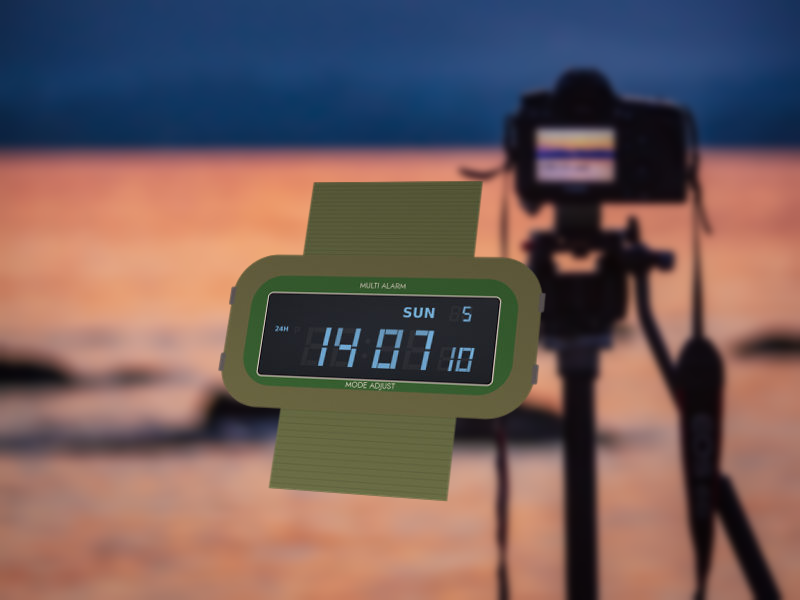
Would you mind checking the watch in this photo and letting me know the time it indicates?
14:07:10
